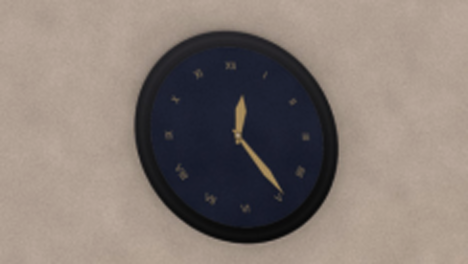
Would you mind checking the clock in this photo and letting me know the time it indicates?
12:24
